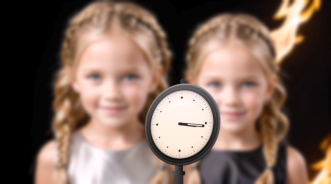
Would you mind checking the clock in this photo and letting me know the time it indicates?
3:16
